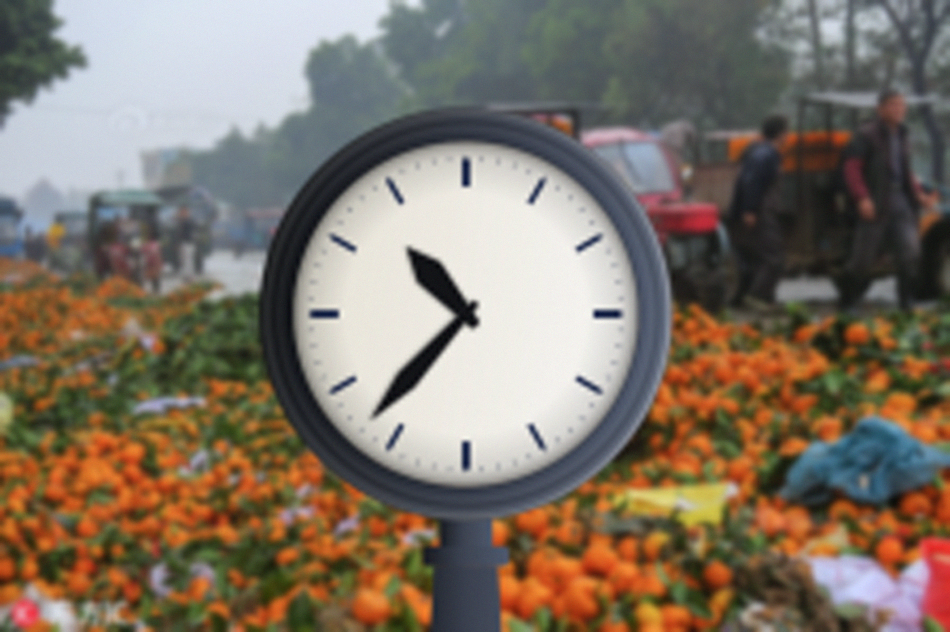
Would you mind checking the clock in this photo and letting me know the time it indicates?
10:37
